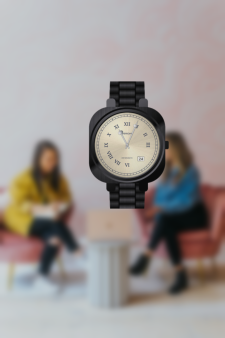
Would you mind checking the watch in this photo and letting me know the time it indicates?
11:04
